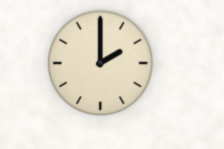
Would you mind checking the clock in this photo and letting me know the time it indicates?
2:00
